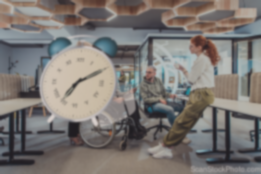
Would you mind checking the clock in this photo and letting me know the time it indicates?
7:10
